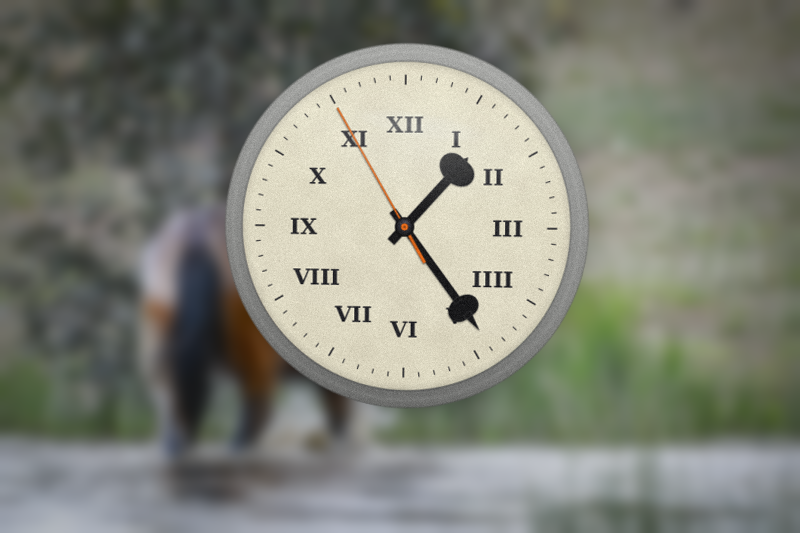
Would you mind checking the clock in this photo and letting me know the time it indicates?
1:23:55
